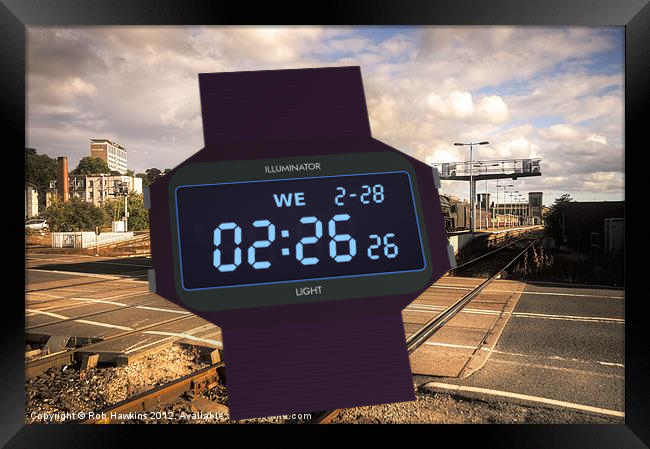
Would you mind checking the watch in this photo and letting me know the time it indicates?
2:26:26
